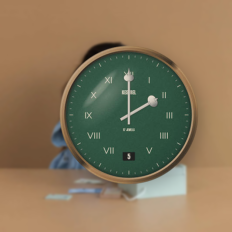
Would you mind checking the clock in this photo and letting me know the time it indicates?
2:00
